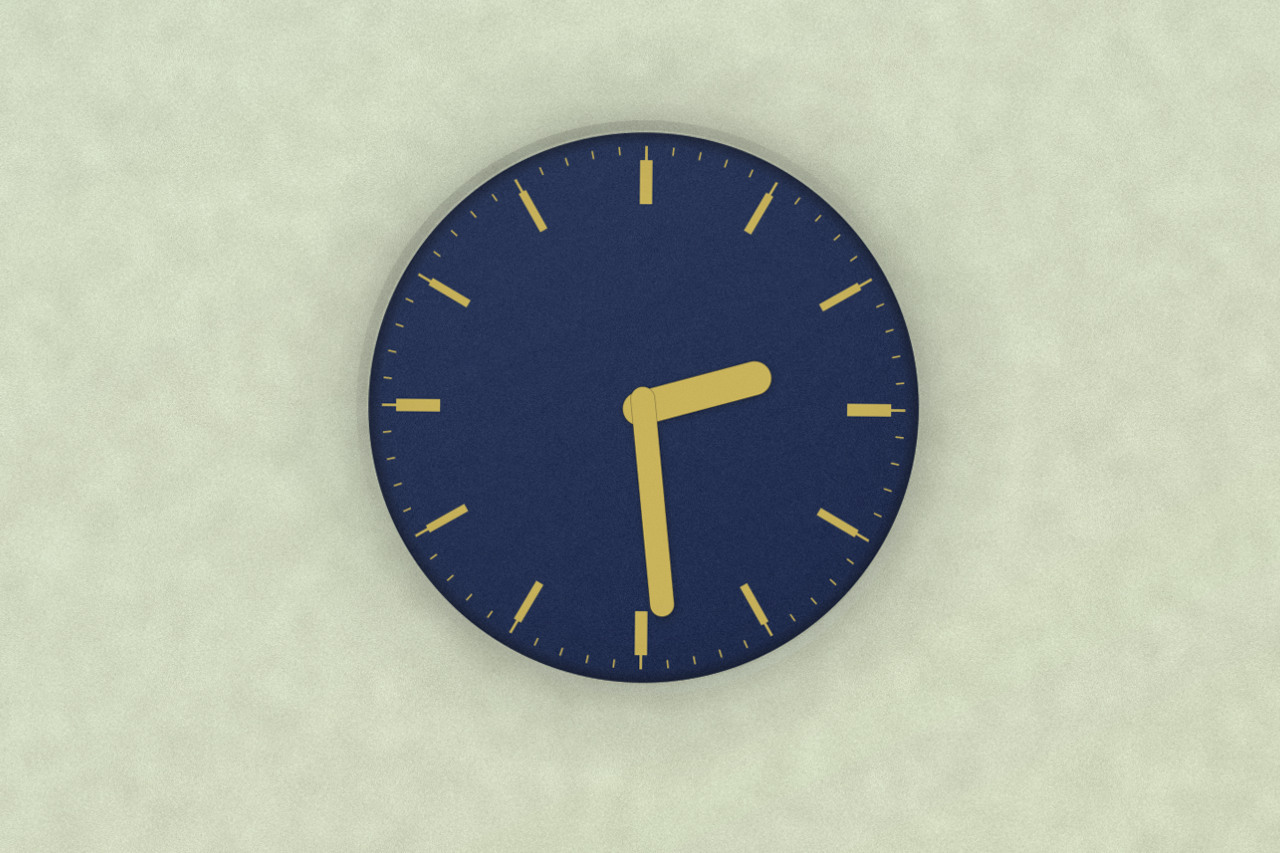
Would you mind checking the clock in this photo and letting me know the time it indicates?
2:29
